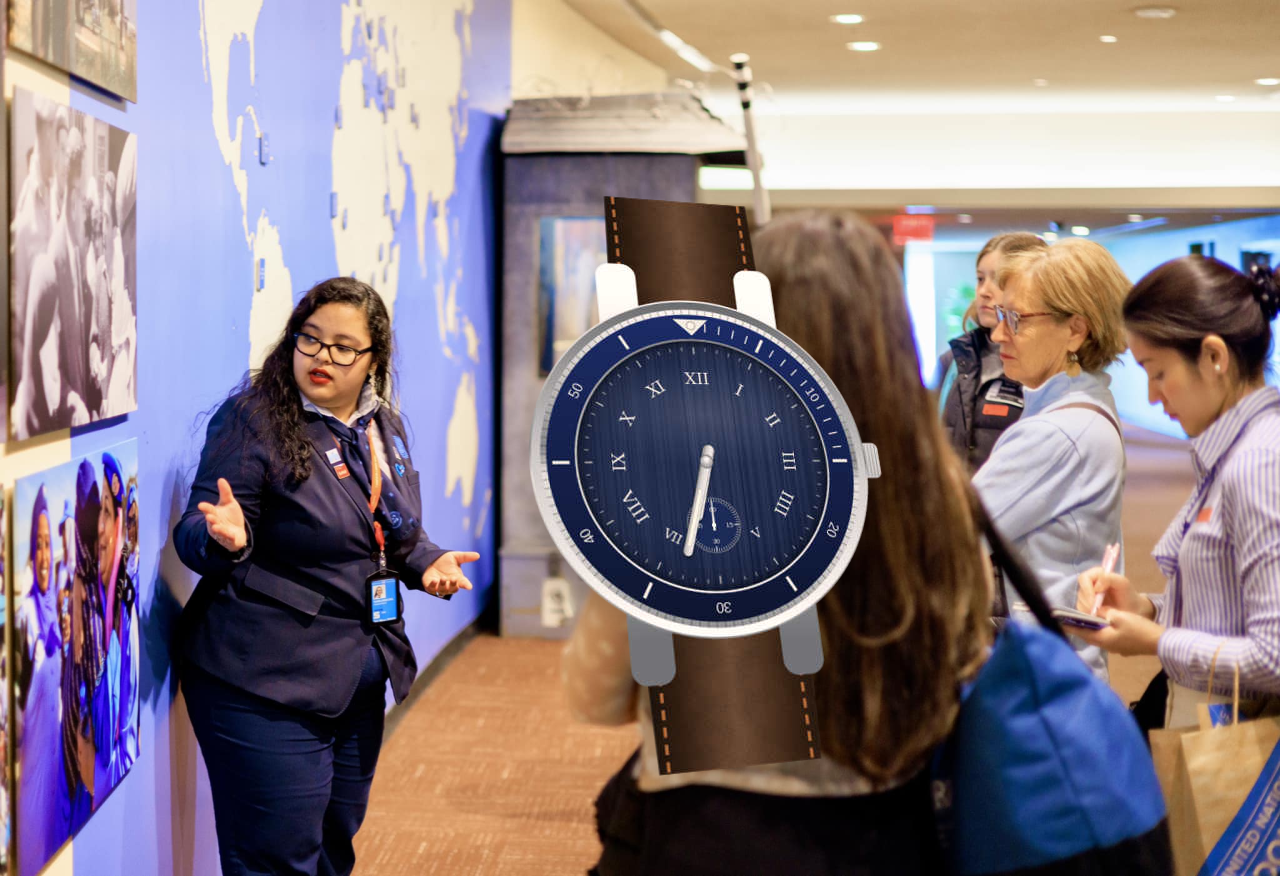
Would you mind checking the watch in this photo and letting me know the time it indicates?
6:33
